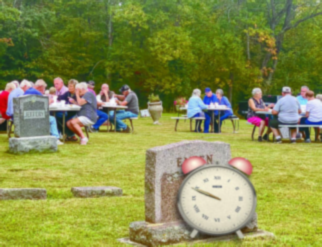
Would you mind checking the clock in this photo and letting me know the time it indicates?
9:49
